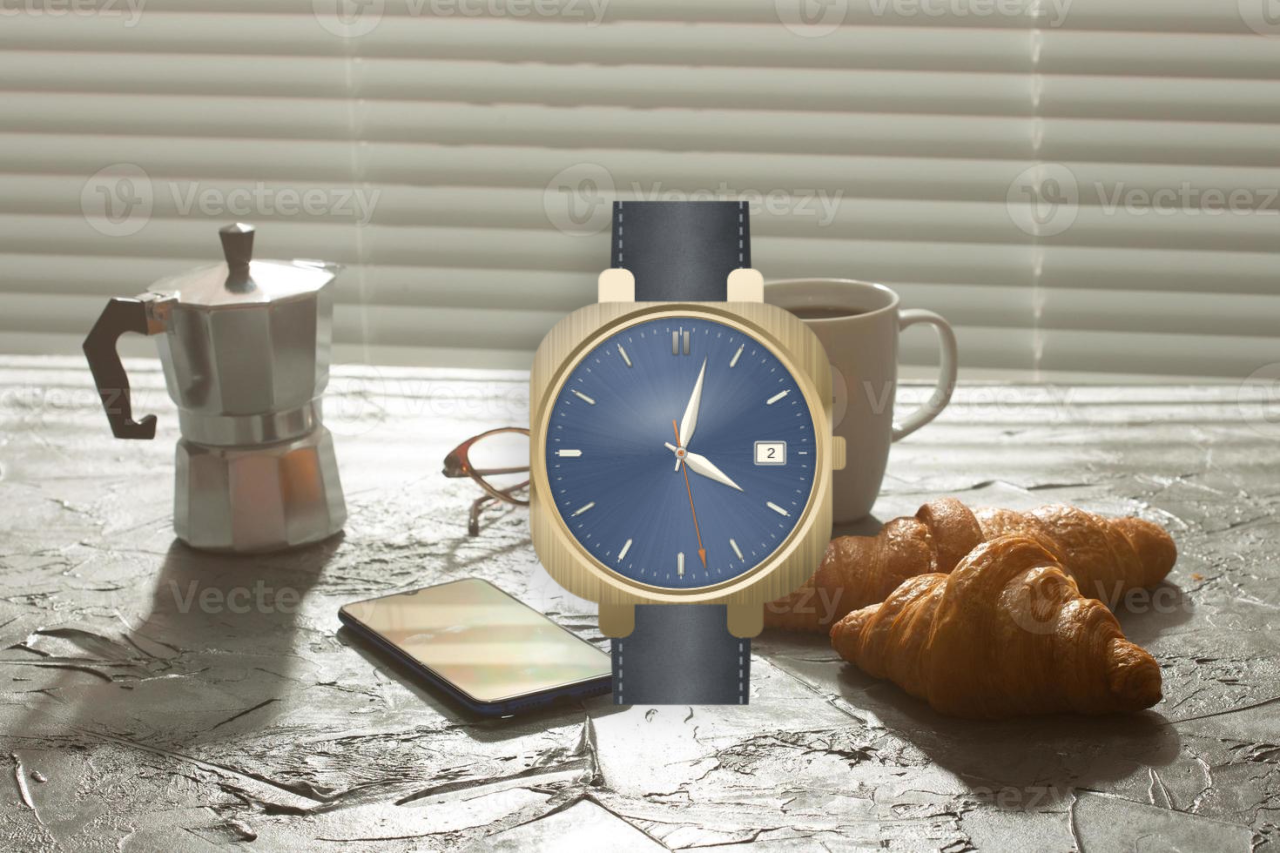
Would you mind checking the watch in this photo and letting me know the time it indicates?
4:02:28
